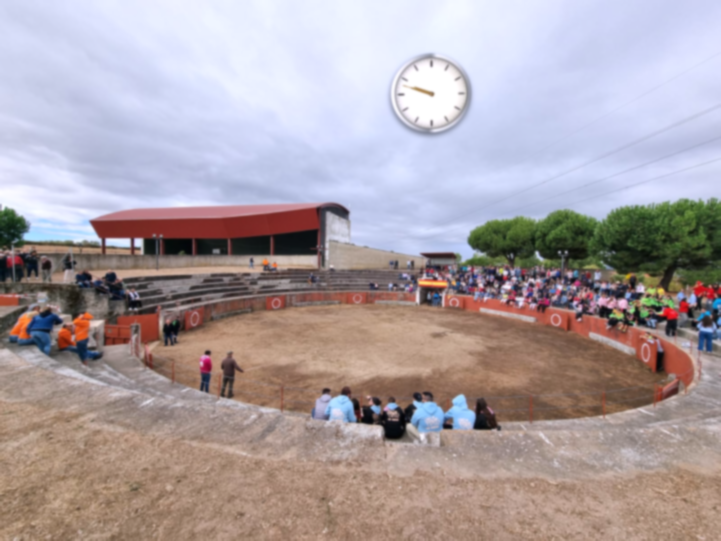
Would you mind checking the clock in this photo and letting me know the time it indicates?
9:48
